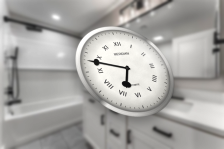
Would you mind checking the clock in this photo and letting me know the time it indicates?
6:48
